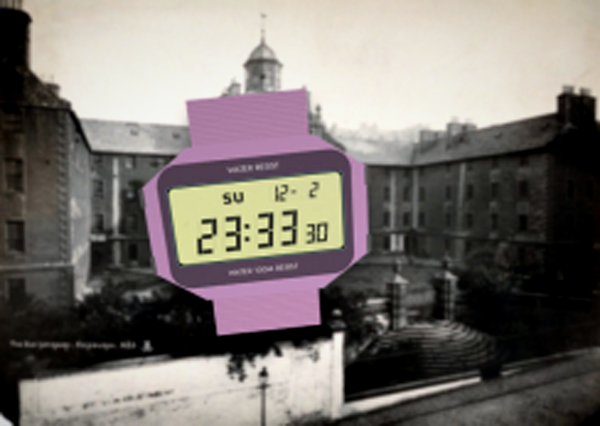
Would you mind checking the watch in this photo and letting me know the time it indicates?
23:33:30
